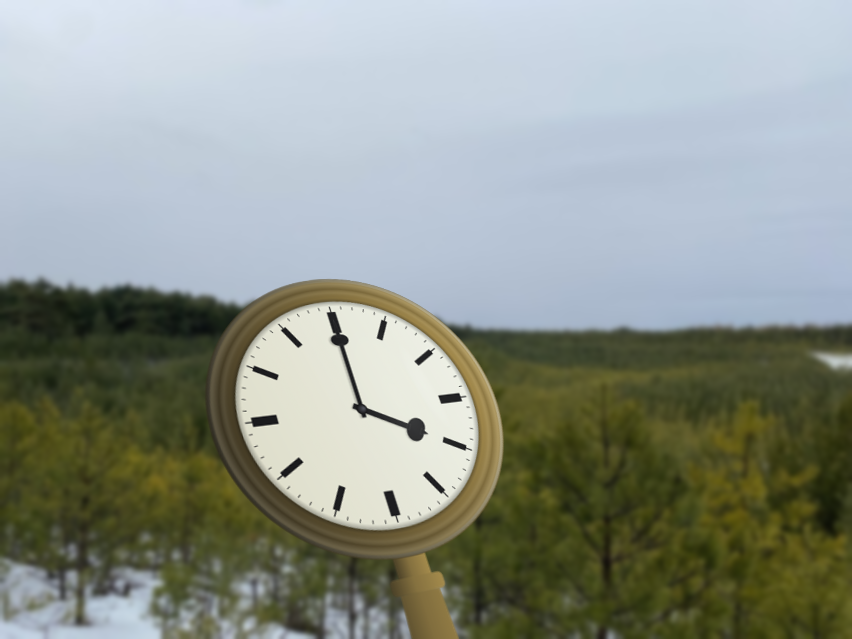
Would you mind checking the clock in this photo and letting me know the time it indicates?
4:00
